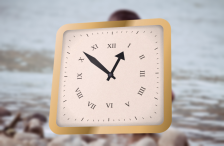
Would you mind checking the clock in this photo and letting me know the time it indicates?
12:52
